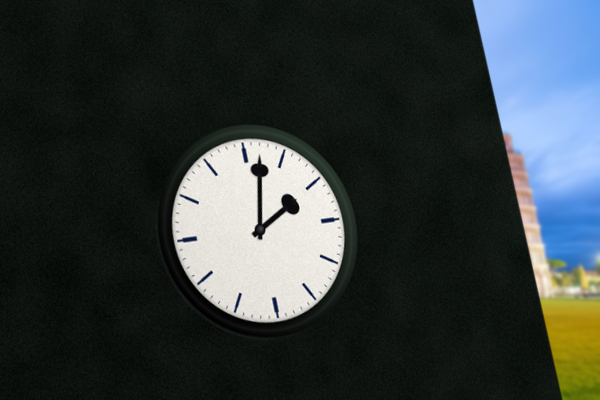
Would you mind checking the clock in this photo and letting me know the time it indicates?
2:02
